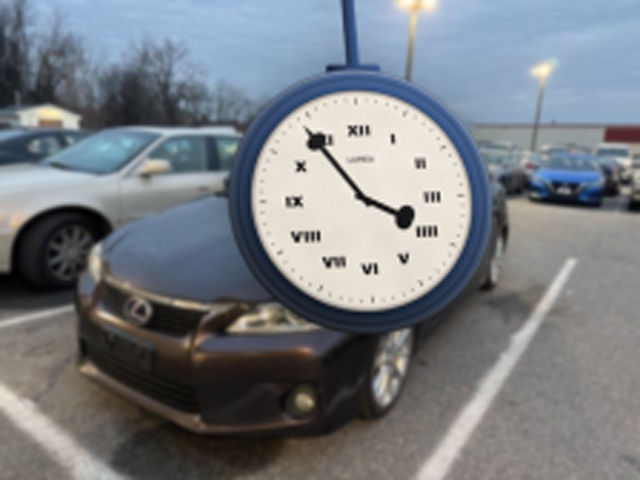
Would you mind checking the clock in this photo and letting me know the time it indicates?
3:54
